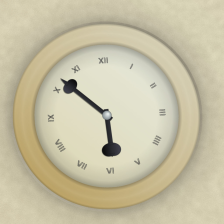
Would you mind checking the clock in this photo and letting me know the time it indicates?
5:52
